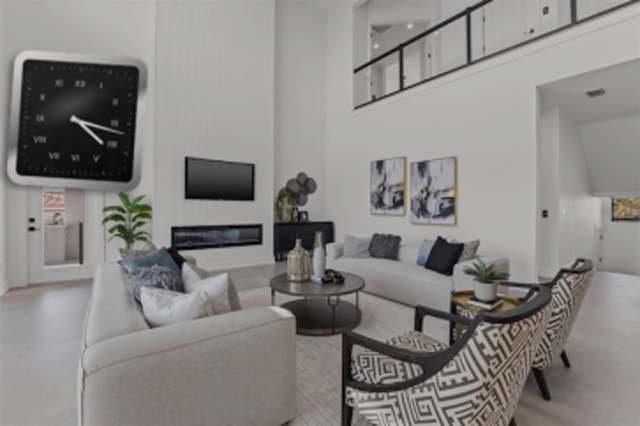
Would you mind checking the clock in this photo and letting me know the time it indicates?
4:17
